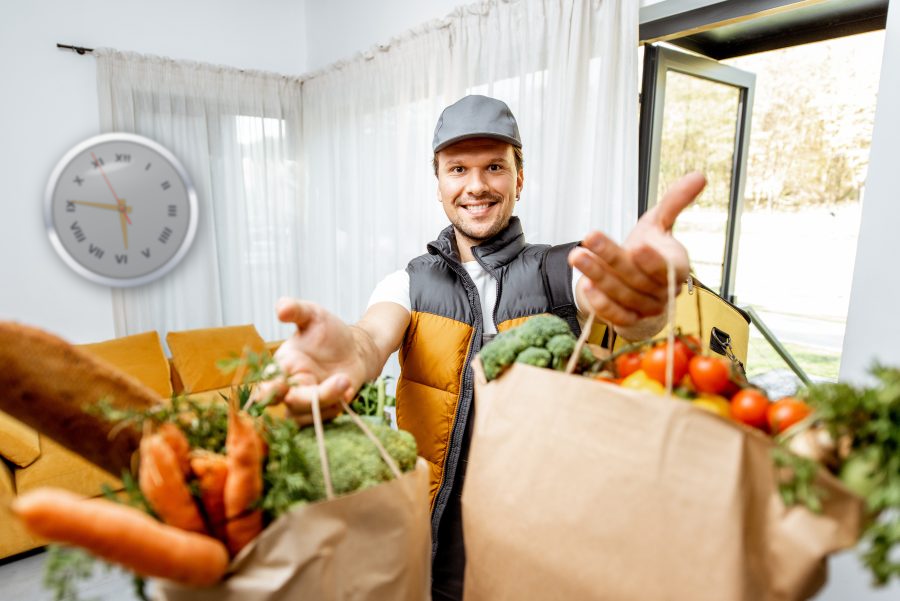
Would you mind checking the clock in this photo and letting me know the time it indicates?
5:45:55
